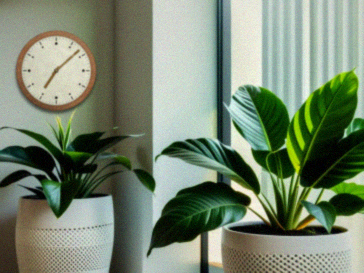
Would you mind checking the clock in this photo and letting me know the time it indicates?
7:08
